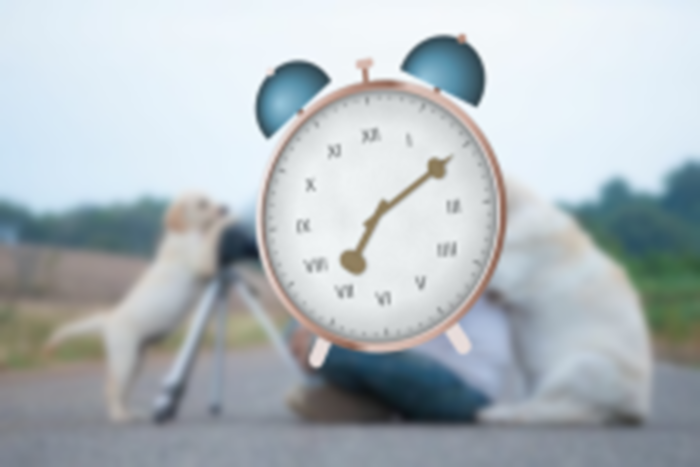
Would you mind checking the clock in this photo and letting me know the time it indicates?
7:10
